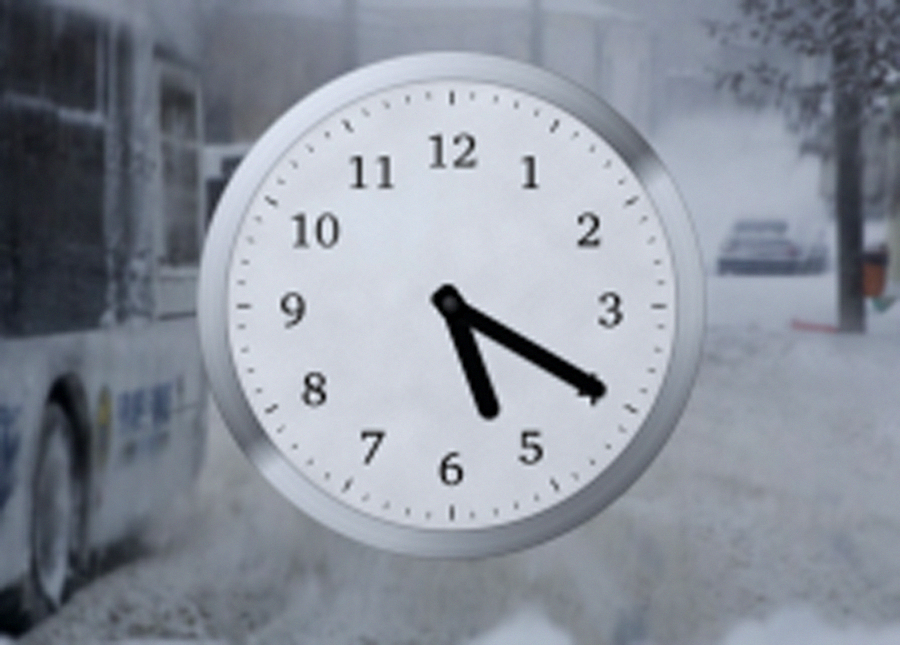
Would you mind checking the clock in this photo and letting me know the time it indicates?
5:20
